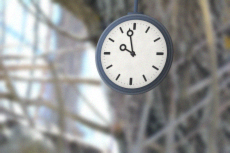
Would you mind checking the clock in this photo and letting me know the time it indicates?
9:58
